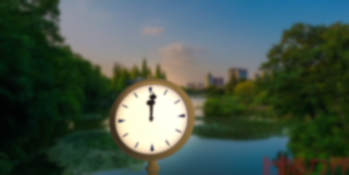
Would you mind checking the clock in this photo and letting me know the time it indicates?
12:01
